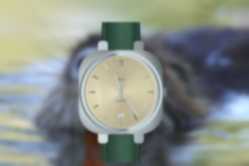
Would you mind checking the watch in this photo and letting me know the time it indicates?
11:24
